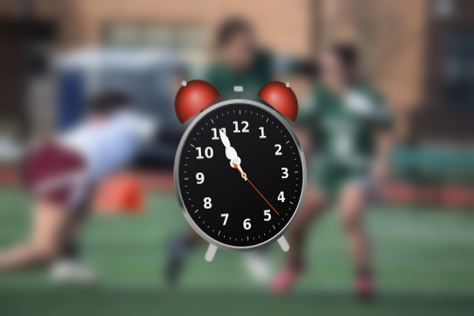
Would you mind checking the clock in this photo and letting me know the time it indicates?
10:55:23
